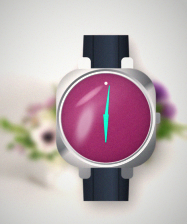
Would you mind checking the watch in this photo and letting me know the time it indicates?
6:01
